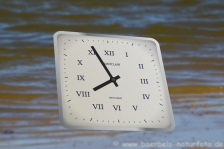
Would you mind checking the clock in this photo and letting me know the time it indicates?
7:56
